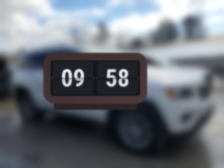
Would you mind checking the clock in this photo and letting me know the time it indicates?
9:58
